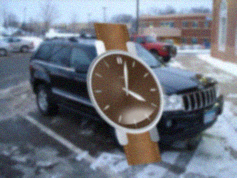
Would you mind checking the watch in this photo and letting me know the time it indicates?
4:02
